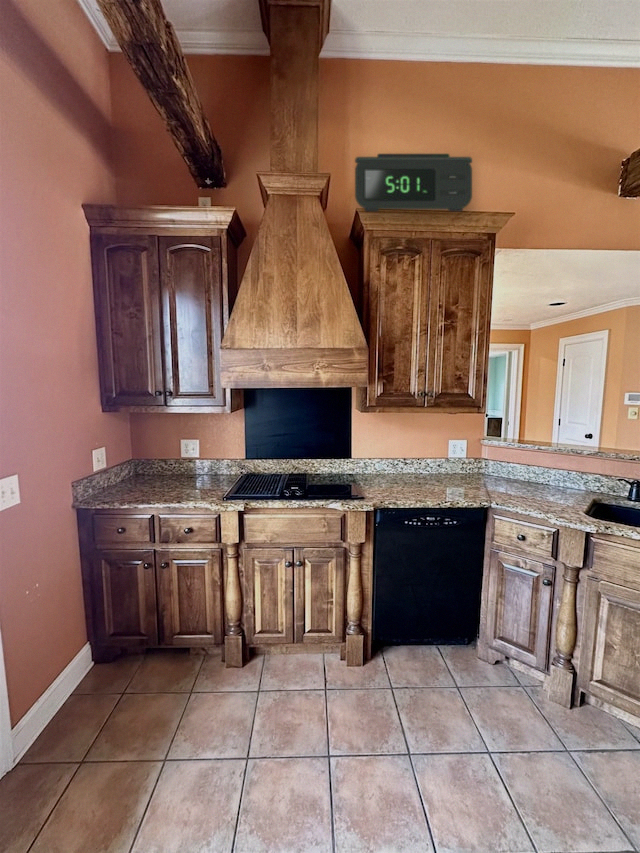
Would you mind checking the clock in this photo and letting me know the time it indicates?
5:01
